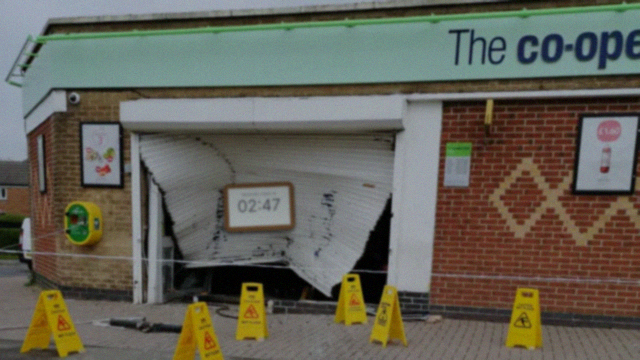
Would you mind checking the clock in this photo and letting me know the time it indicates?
2:47
